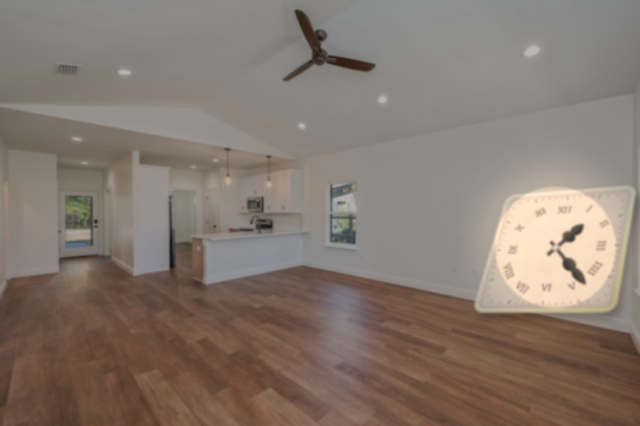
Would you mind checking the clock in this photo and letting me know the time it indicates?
1:23
